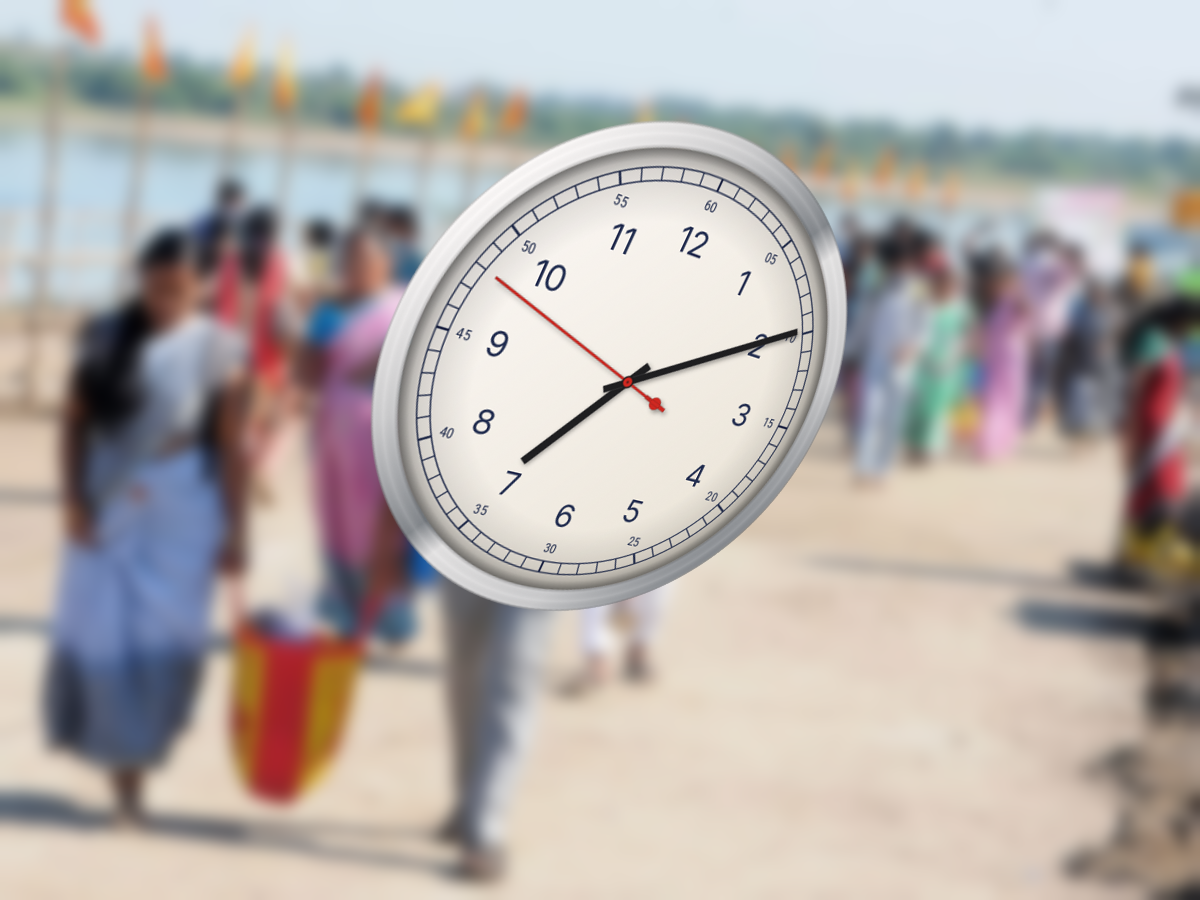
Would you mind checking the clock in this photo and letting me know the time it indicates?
7:09:48
